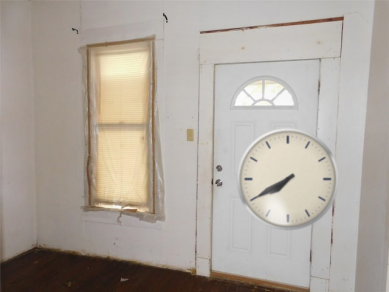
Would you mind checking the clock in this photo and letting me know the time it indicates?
7:40
